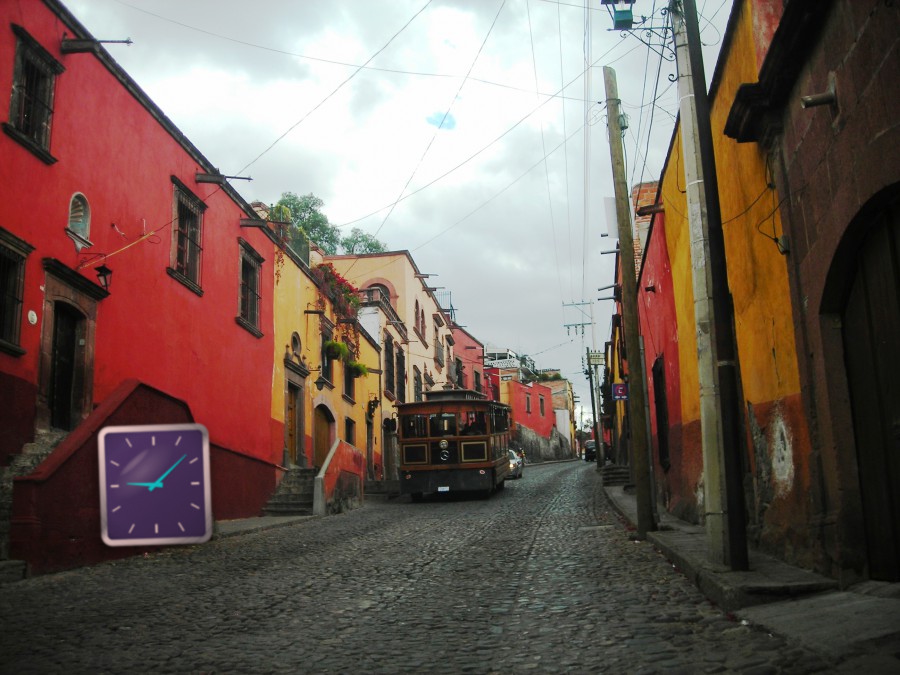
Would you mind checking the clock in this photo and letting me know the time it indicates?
9:08
